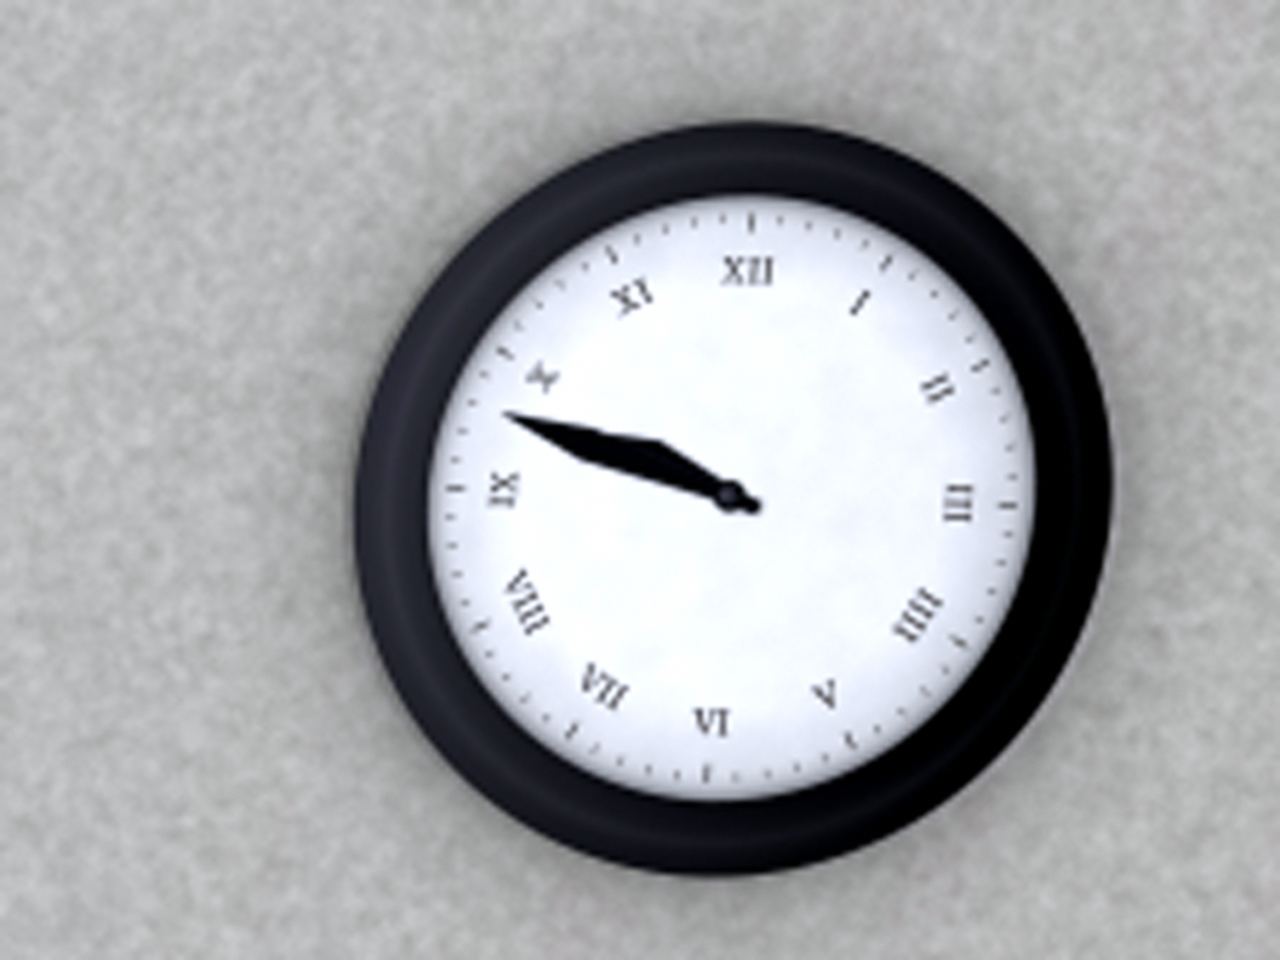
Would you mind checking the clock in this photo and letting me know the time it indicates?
9:48
